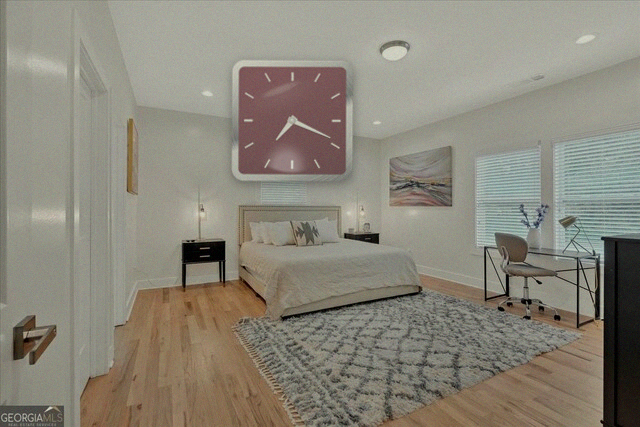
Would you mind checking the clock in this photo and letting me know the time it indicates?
7:19
